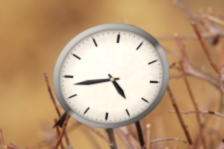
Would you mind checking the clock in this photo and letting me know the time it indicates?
4:43
